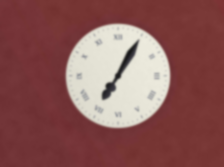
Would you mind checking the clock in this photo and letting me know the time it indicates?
7:05
